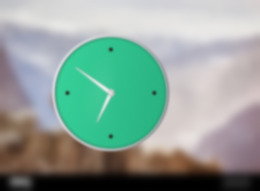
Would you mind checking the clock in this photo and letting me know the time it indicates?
6:51
